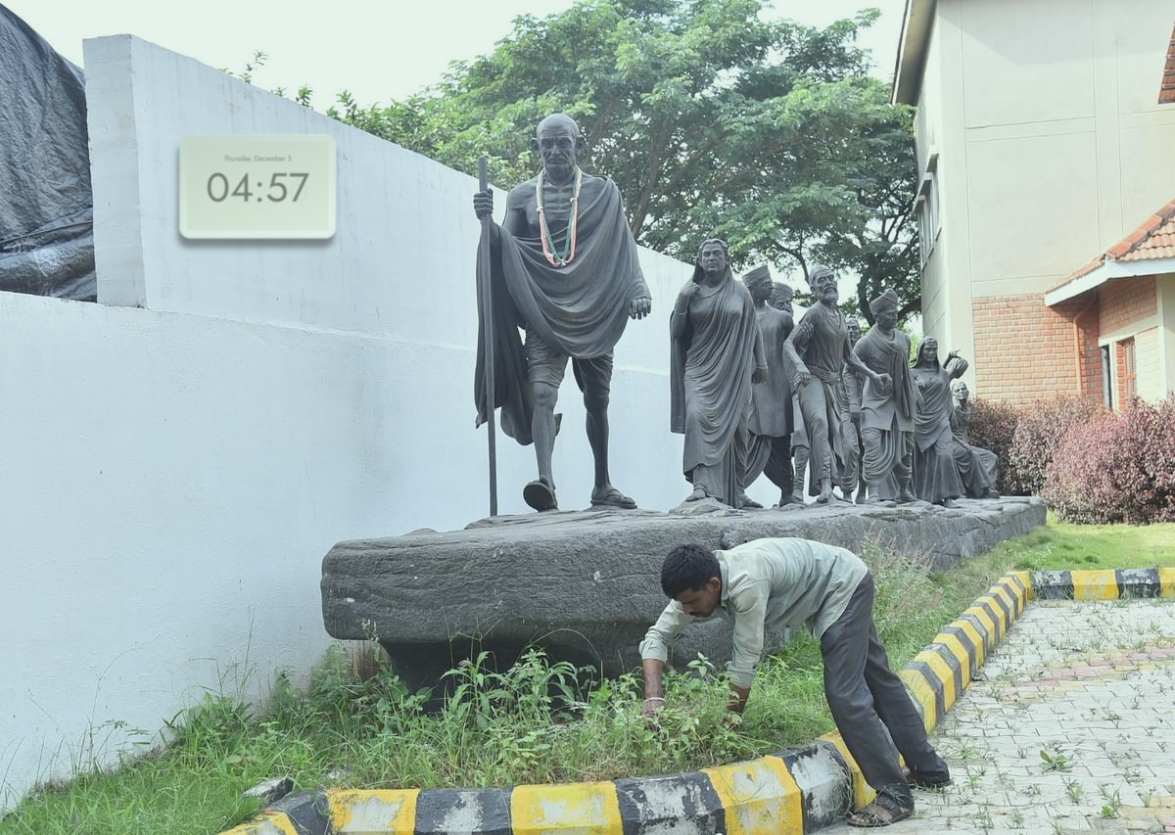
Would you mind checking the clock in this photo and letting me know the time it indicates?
4:57
